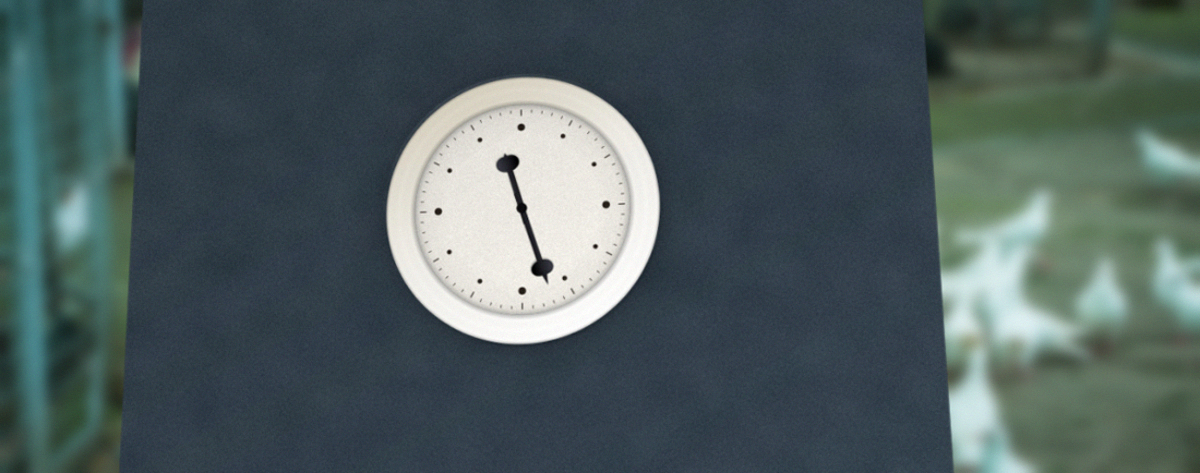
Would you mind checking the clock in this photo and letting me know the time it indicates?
11:27
